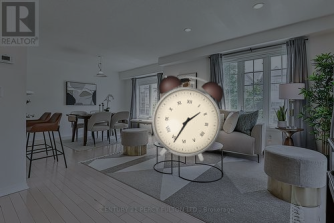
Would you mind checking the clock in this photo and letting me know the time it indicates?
1:34
